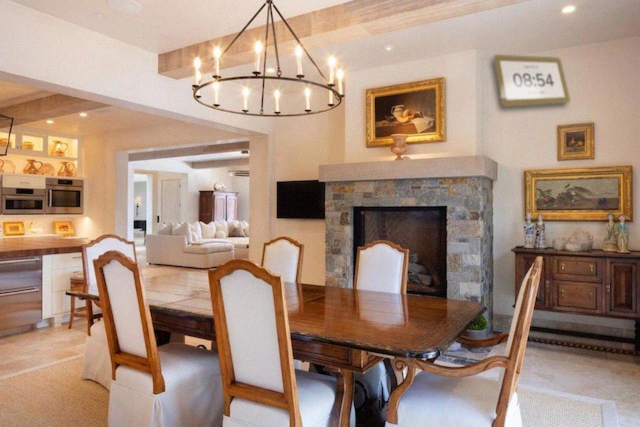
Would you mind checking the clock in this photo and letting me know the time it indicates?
8:54
